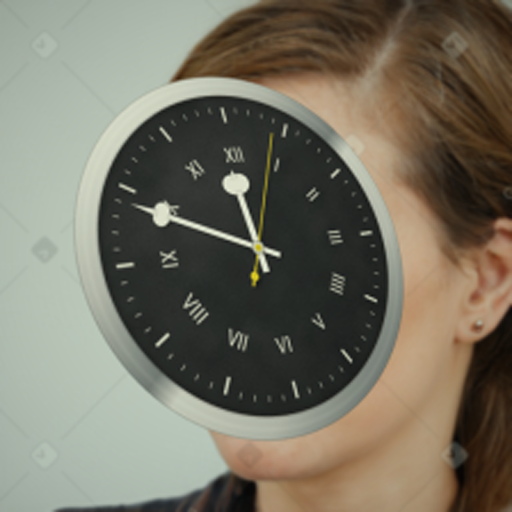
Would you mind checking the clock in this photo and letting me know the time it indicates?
11:49:04
